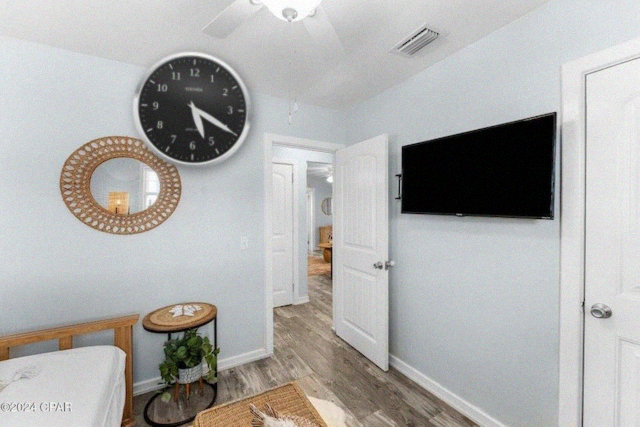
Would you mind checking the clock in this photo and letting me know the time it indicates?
5:20
